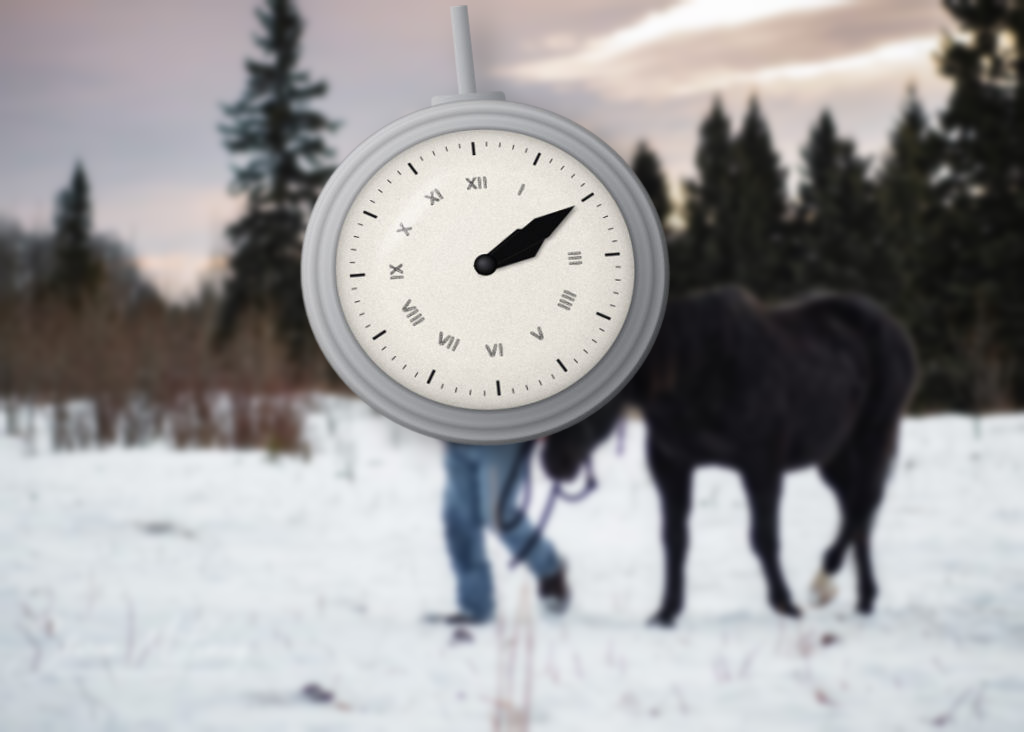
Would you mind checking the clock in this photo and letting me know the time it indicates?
2:10
